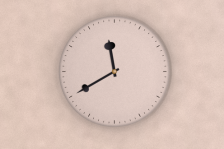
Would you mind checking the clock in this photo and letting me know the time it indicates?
11:40
